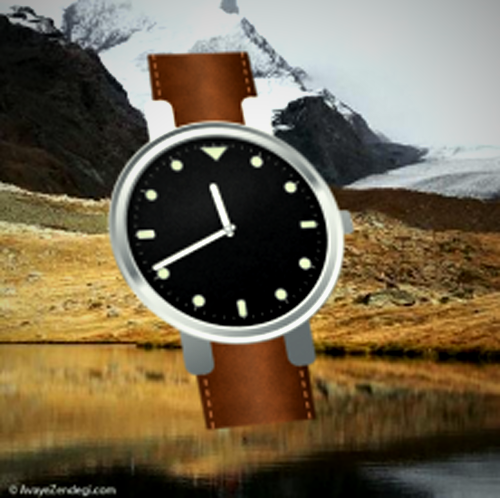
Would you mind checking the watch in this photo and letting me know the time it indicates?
11:41
